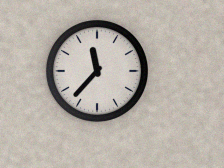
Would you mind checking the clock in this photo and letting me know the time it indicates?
11:37
